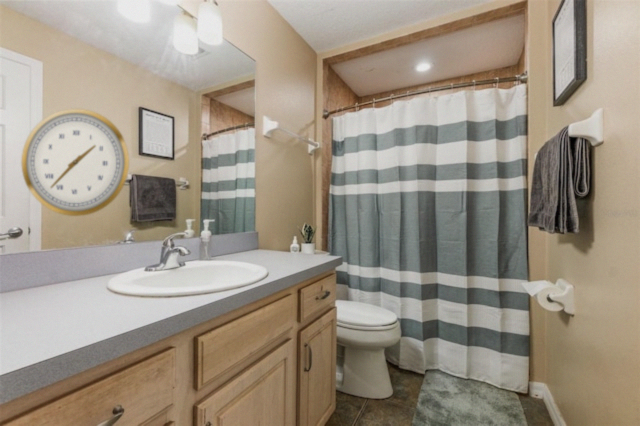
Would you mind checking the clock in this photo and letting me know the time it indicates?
1:37
